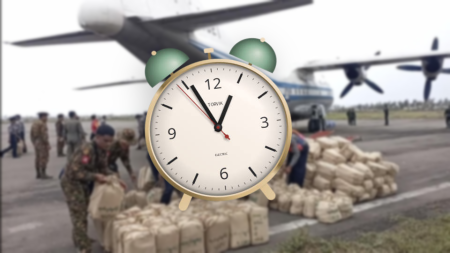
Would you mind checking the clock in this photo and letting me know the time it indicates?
12:55:54
